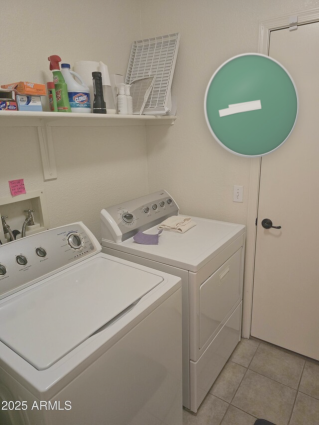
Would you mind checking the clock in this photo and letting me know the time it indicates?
8:43
